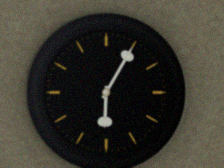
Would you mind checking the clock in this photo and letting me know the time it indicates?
6:05
